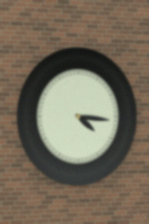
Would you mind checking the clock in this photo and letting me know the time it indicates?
4:16
